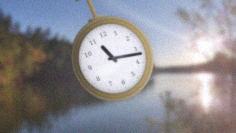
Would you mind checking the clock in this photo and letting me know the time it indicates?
11:17
